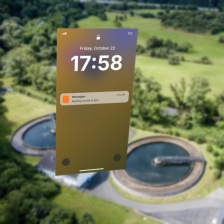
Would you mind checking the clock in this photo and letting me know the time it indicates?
17:58
